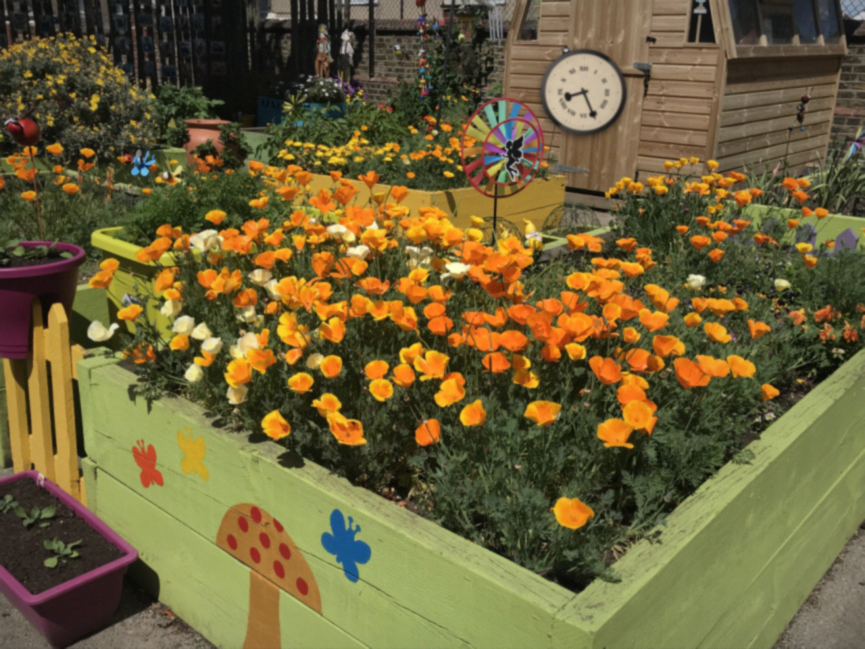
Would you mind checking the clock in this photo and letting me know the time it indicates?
8:26
